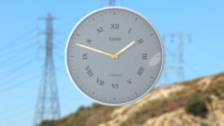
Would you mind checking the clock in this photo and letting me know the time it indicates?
1:48
